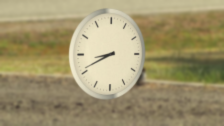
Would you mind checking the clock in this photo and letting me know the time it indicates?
8:41
